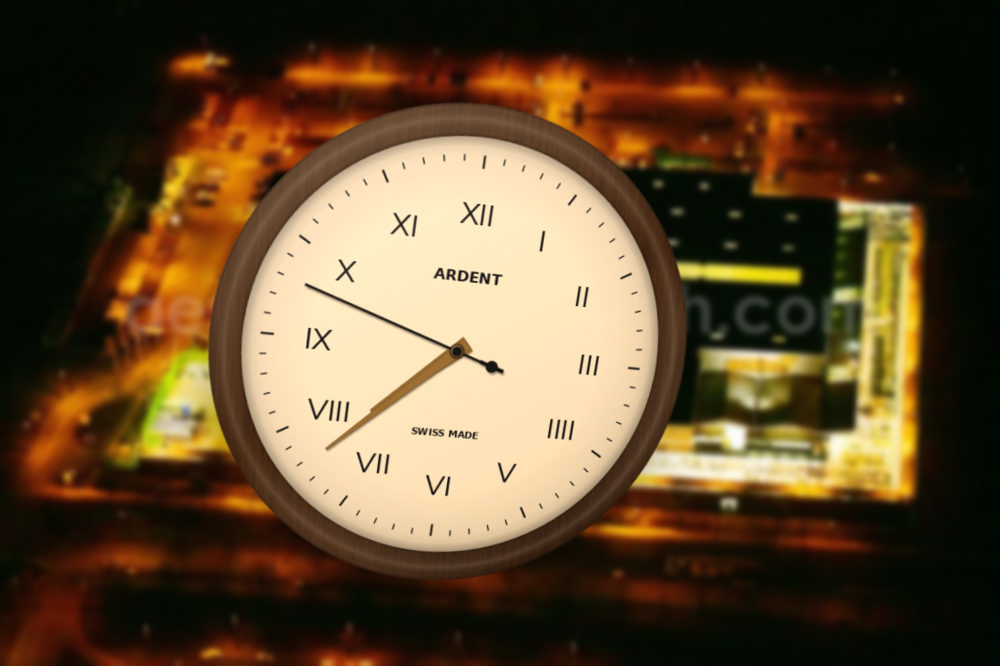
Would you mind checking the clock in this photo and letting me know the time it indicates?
7:37:48
